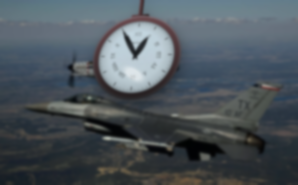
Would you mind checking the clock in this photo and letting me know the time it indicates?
12:55
